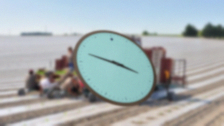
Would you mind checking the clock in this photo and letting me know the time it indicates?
3:48
